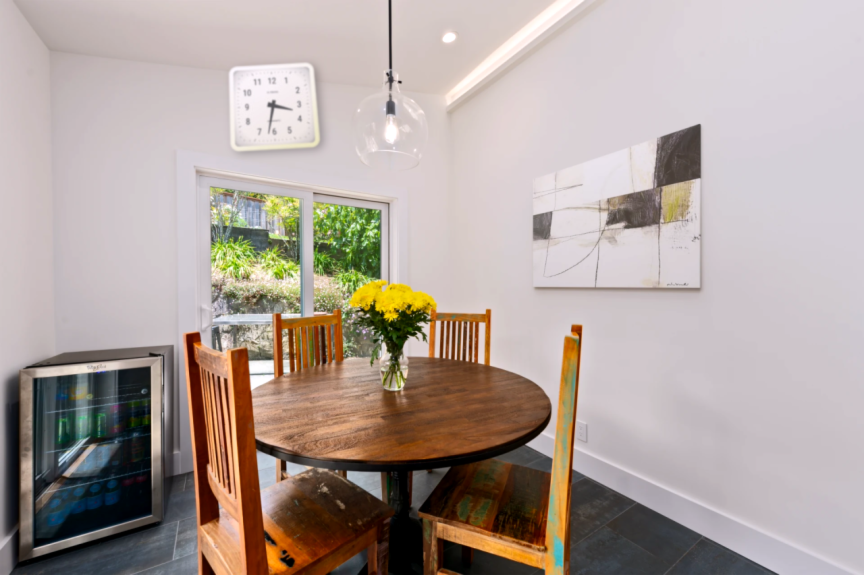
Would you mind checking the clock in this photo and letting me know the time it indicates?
3:32
